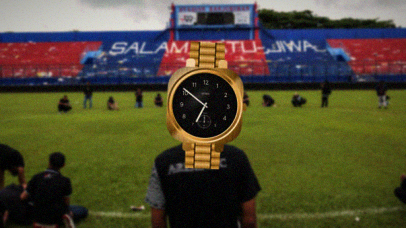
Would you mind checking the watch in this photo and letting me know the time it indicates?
6:51
